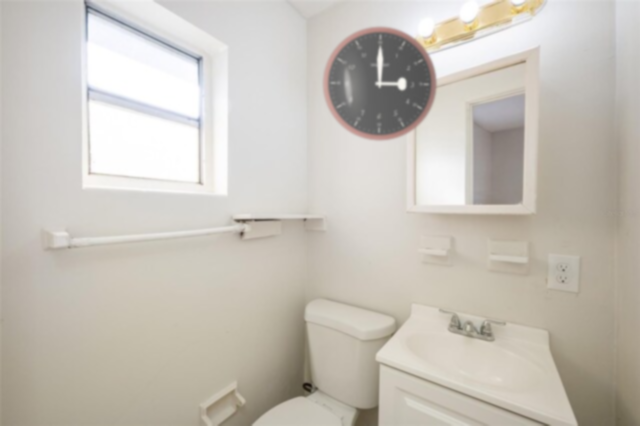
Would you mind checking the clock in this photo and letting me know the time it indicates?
3:00
